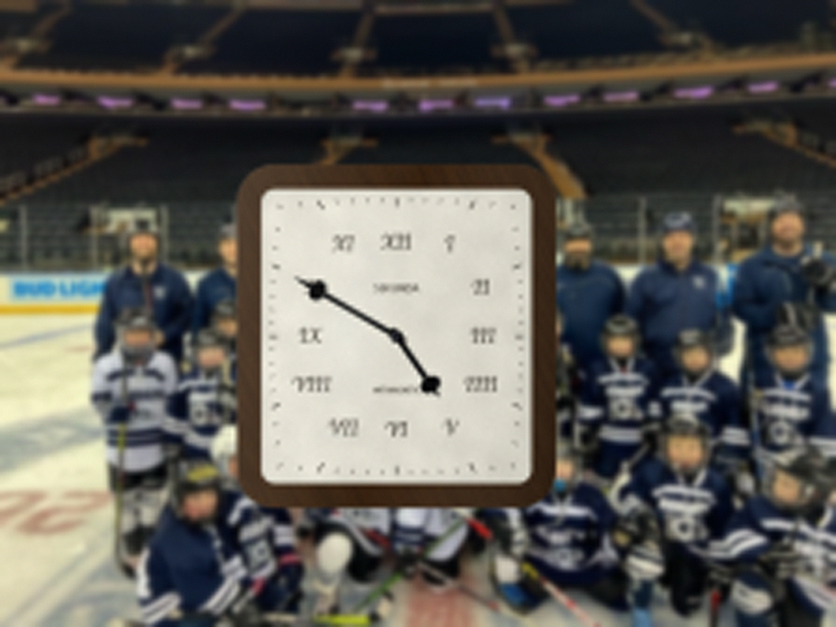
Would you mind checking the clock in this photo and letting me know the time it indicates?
4:50
